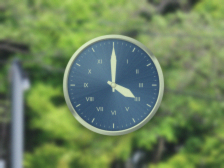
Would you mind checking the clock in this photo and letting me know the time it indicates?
4:00
